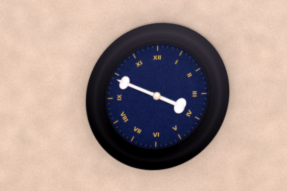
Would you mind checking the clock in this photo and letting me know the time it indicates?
3:49
